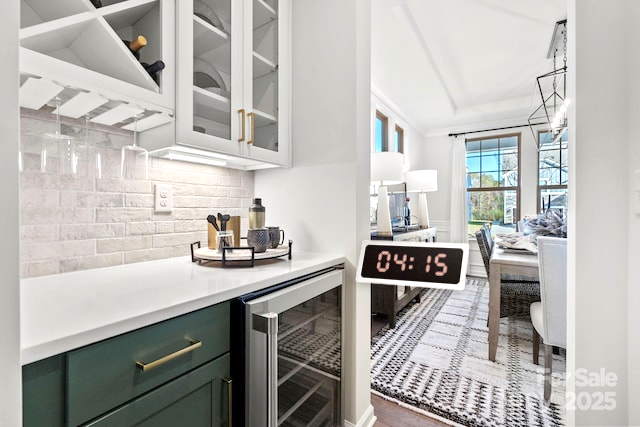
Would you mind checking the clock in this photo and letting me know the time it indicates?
4:15
